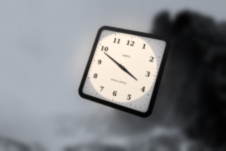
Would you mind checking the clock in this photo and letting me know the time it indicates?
3:49
